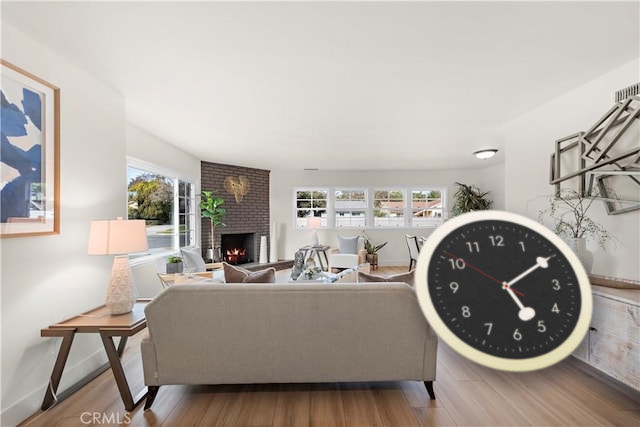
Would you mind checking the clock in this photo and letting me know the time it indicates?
5:09:51
